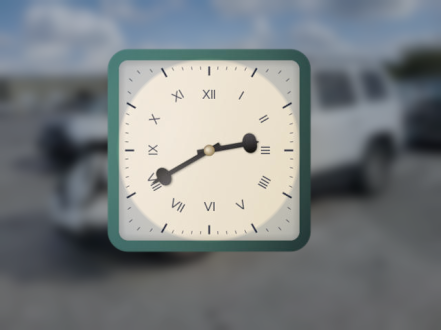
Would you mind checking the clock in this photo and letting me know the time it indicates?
2:40
